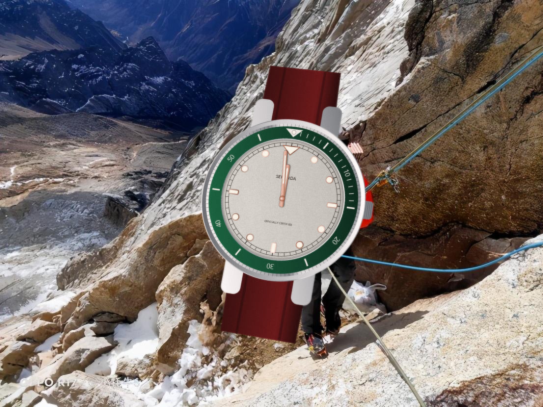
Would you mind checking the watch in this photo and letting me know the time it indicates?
11:59
